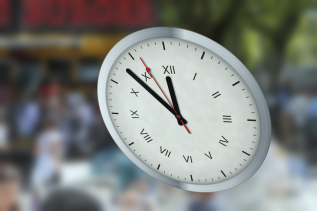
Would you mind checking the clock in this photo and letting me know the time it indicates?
11:52:56
